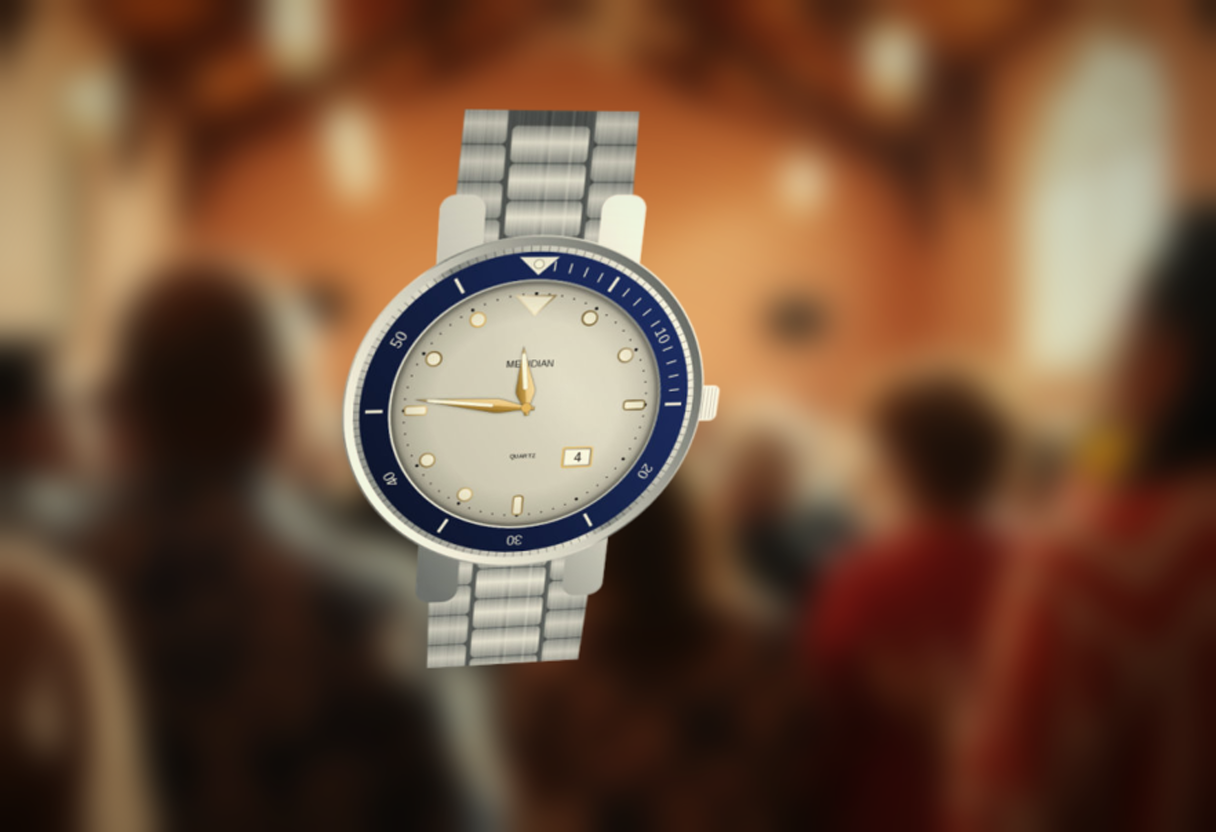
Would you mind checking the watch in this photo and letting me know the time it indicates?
11:46
